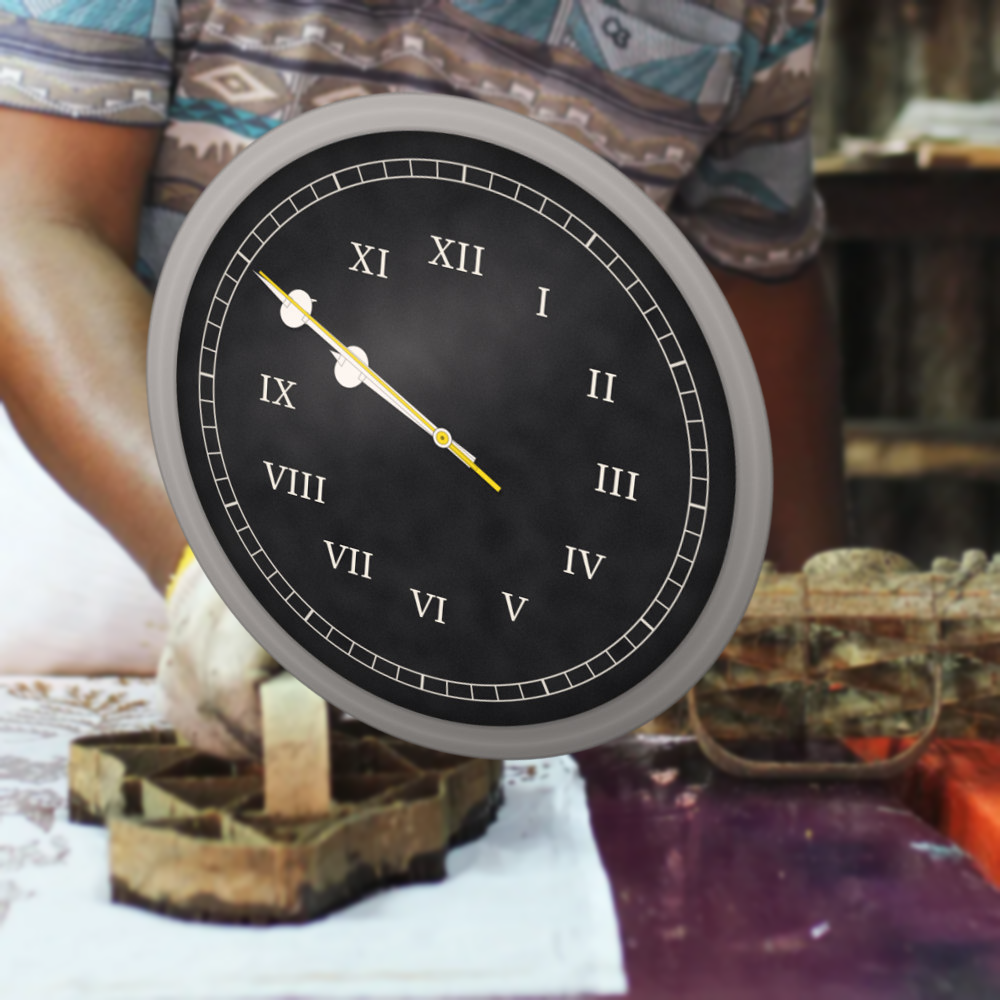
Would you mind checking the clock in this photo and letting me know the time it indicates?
9:49:50
